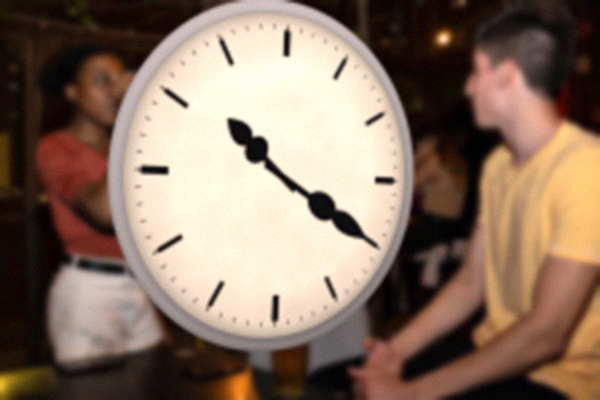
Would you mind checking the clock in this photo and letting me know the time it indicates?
10:20
